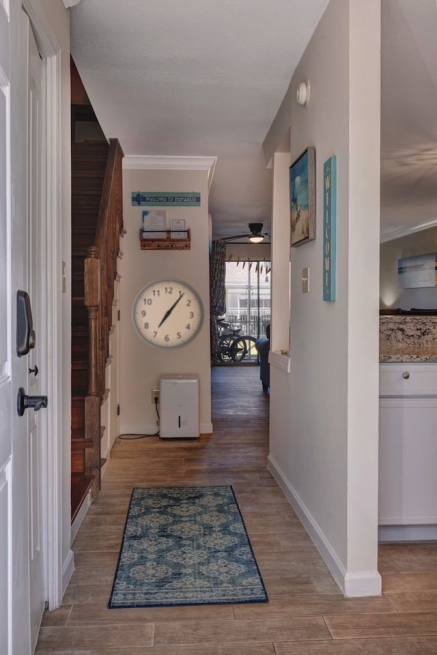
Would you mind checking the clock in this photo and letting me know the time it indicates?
7:06
